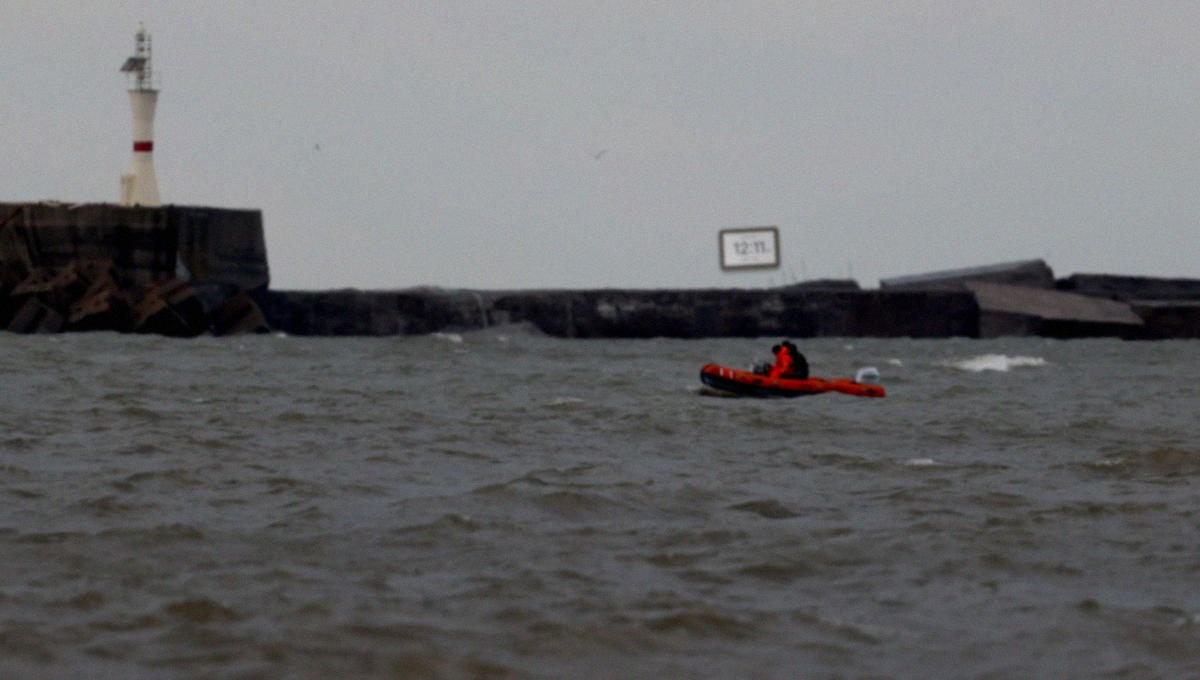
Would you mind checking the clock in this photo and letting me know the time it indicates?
12:11
